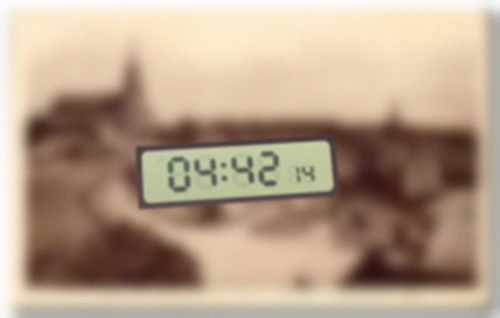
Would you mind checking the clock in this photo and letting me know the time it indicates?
4:42:14
